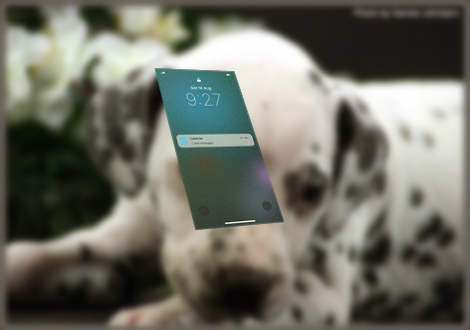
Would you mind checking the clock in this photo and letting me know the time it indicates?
9:27
